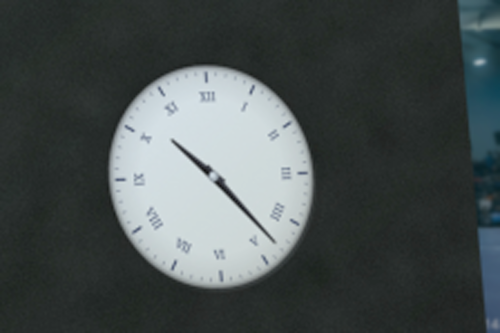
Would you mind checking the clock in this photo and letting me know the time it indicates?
10:23
